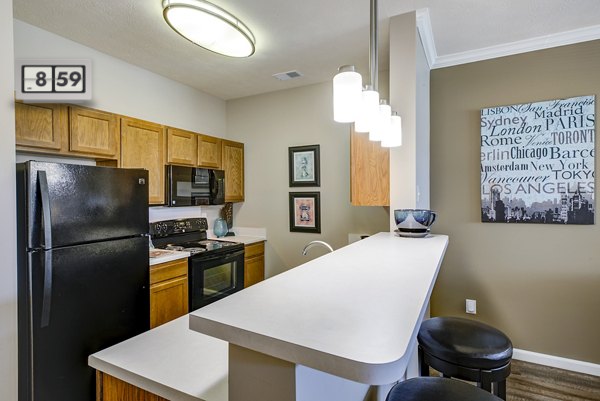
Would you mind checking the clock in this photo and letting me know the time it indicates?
8:59
